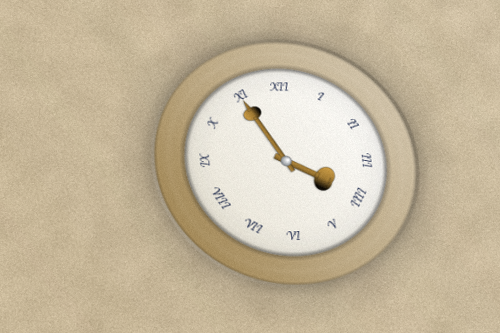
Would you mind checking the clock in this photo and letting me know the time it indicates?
3:55
